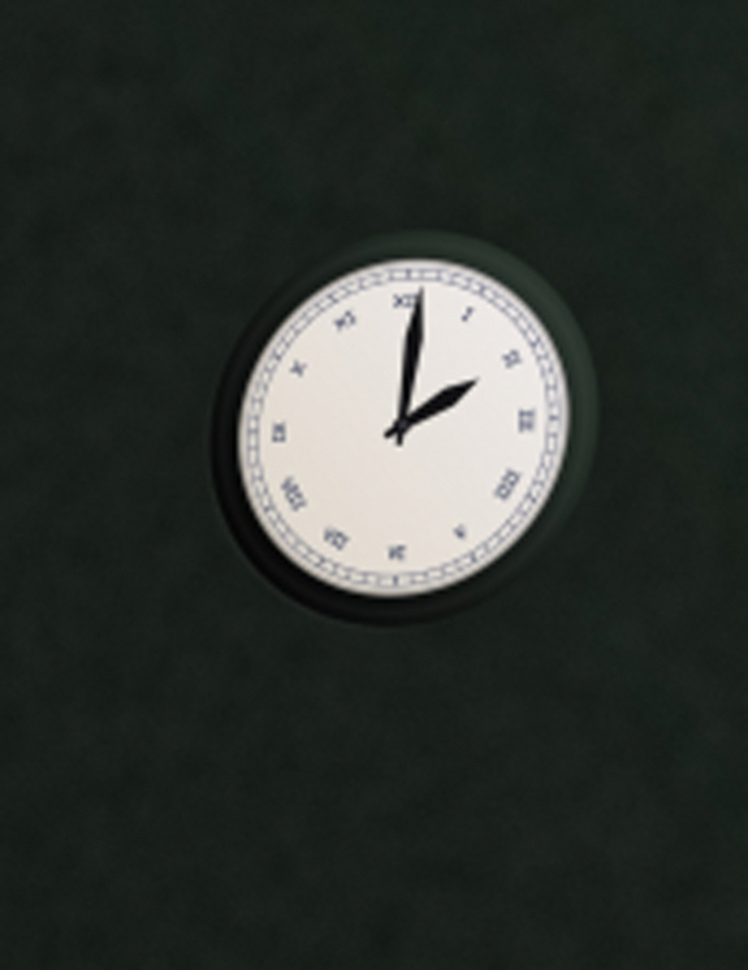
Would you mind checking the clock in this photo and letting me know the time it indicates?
2:01
